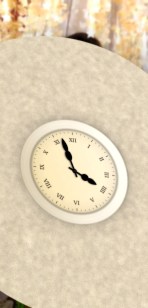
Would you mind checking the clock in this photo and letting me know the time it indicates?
3:57
